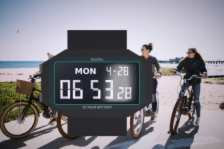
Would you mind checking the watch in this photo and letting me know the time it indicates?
6:53:28
